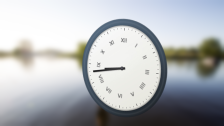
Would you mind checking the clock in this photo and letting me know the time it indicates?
8:43
